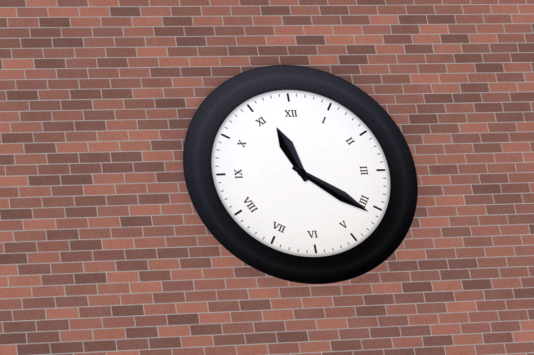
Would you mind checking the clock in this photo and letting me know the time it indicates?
11:21
